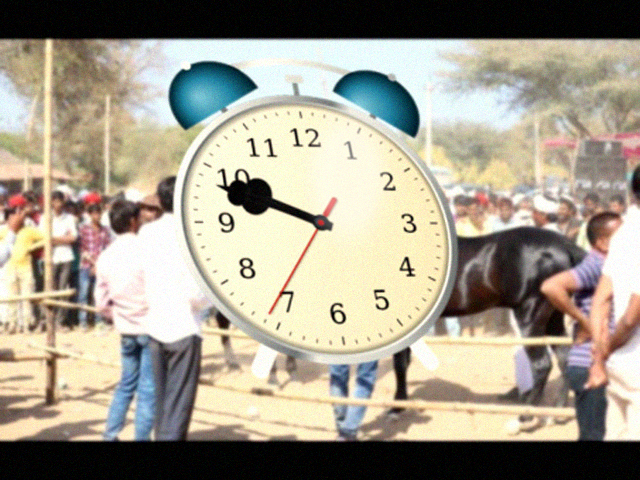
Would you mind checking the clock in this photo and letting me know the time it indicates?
9:48:36
